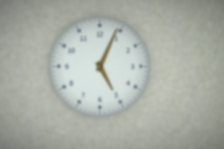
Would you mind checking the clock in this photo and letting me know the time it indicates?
5:04
